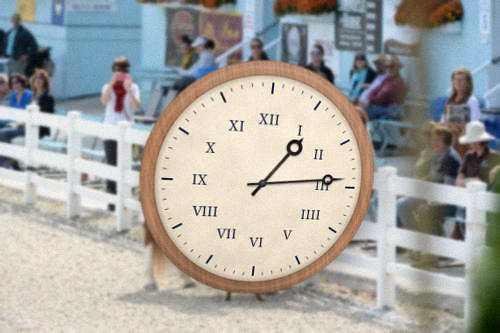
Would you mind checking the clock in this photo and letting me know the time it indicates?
1:14
